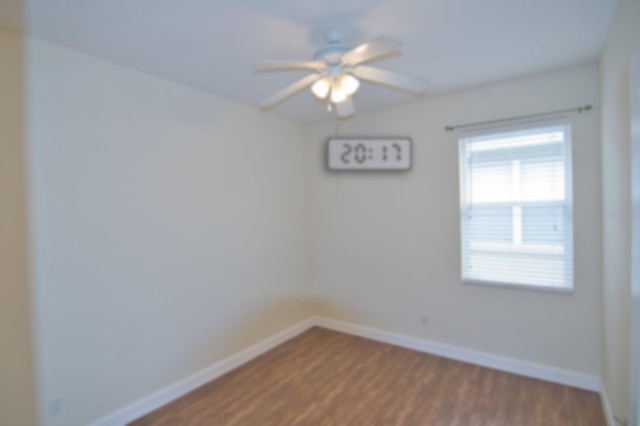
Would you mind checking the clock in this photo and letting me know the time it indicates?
20:17
